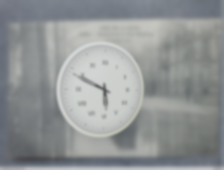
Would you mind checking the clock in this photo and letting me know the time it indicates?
5:49
